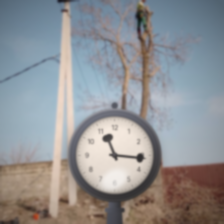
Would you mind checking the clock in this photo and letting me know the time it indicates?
11:16
